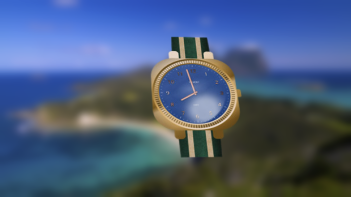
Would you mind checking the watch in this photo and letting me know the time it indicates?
7:58
